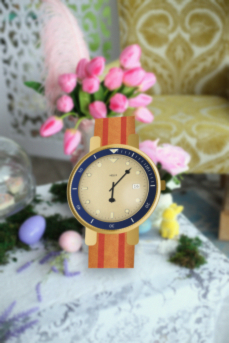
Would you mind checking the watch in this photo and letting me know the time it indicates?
6:07
